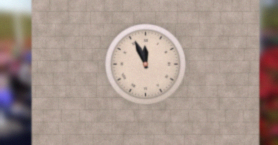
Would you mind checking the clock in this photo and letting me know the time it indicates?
11:56
